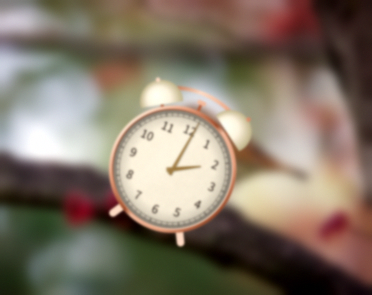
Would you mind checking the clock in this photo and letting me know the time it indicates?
2:01
